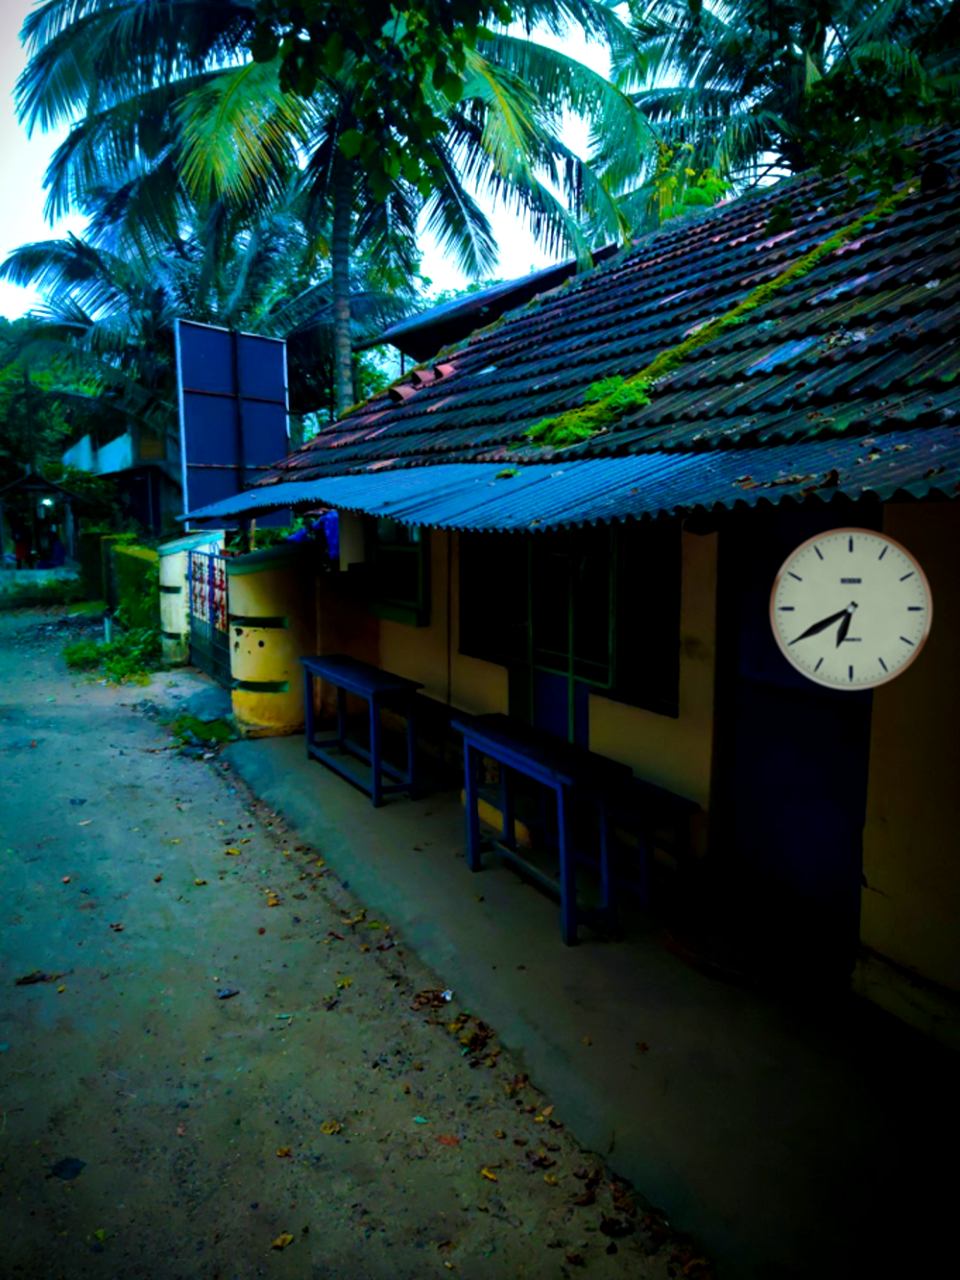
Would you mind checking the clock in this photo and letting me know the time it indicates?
6:40
